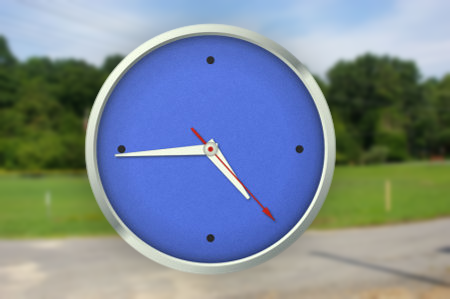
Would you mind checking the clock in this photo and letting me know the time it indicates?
4:44:23
